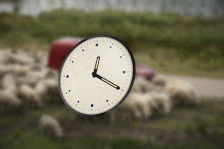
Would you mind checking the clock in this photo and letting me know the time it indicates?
12:20
